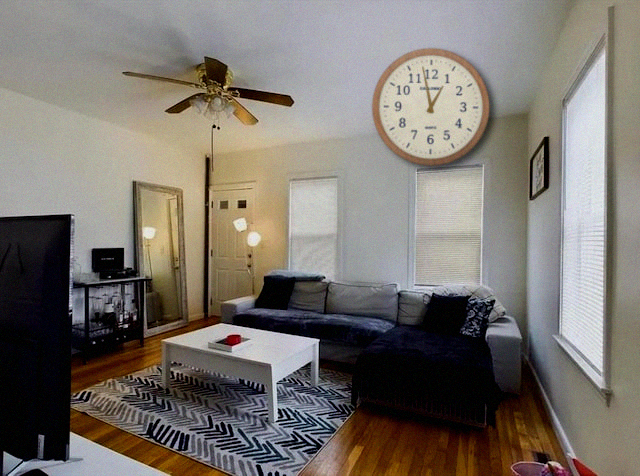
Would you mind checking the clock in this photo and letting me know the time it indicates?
12:58
